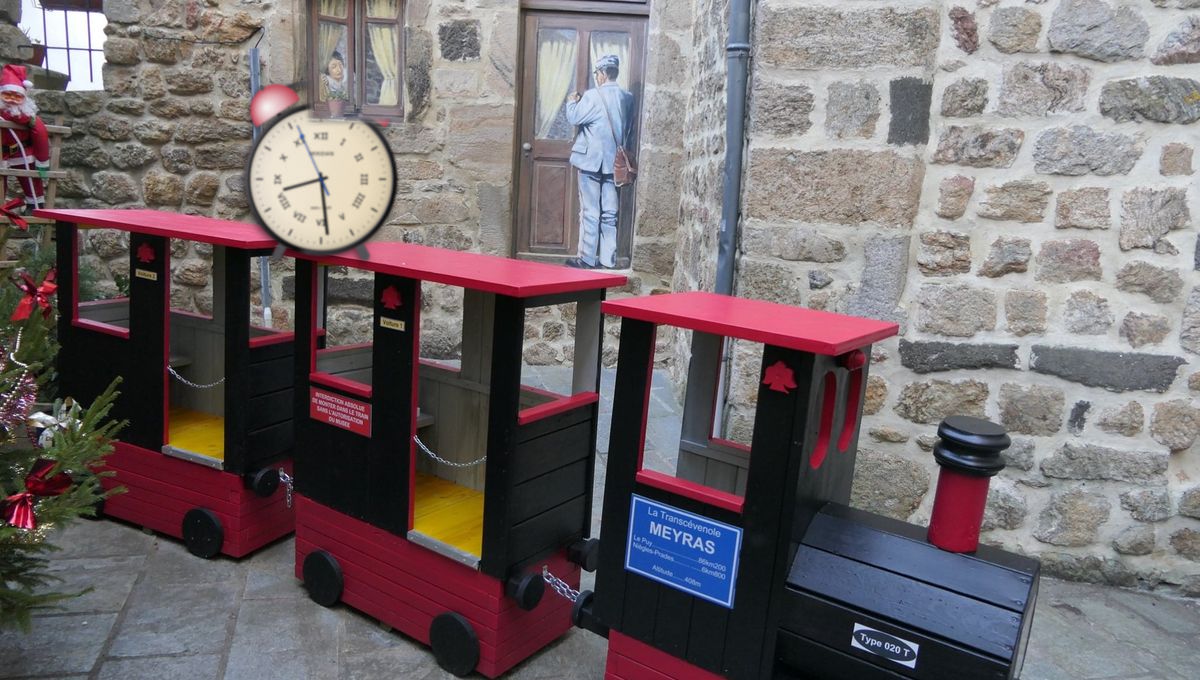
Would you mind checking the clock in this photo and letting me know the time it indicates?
8:28:56
